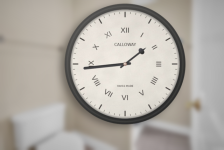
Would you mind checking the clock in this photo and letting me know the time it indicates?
1:44
